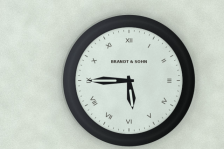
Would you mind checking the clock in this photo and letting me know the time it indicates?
5:45
